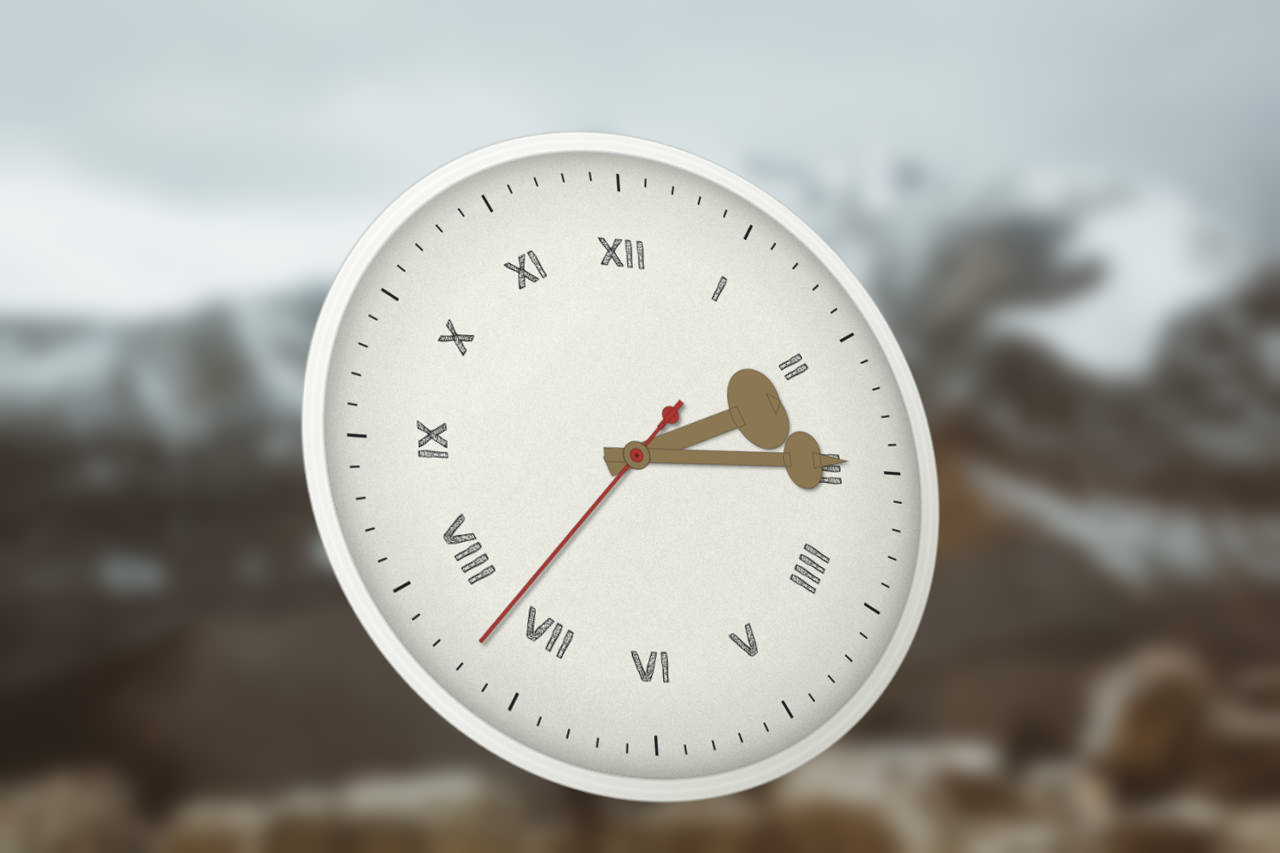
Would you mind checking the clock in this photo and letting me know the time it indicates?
2:14:37
